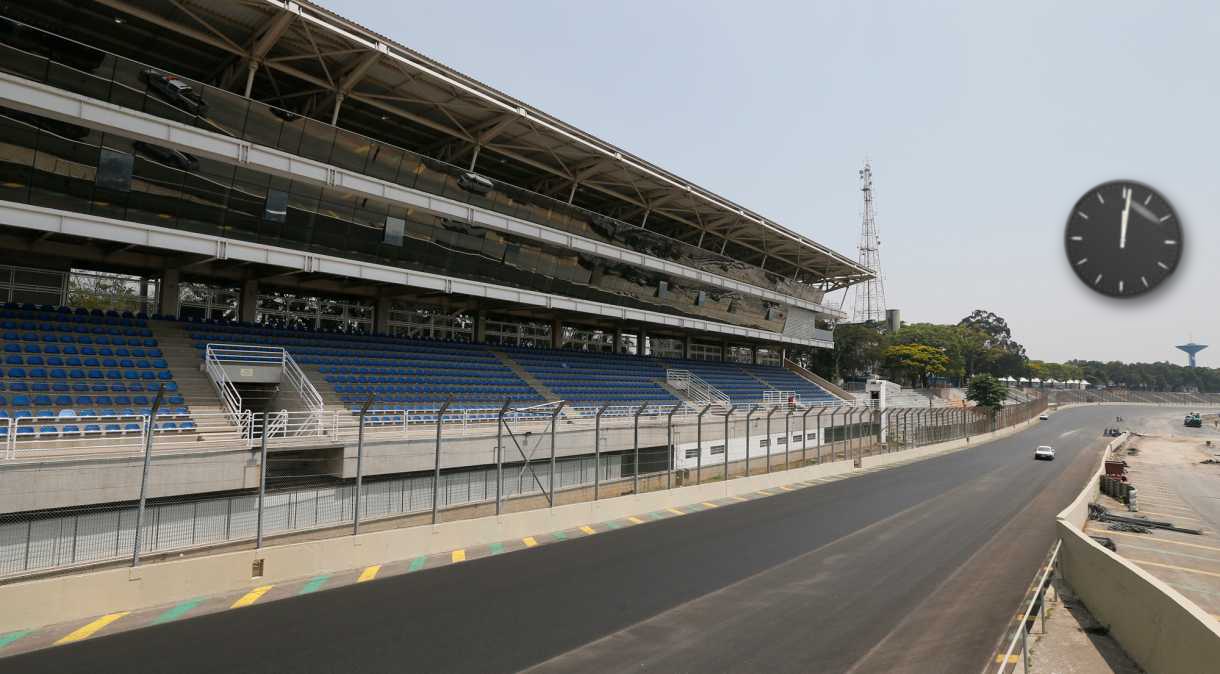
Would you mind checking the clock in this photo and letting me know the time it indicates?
12:01
